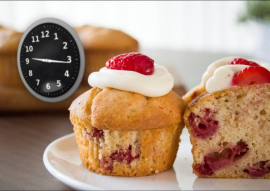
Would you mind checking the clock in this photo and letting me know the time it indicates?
9:16
